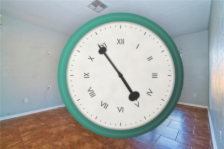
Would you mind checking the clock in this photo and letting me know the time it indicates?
4:54
